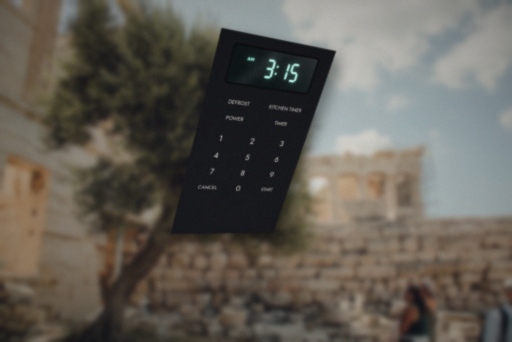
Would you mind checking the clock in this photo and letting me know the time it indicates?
3:15
